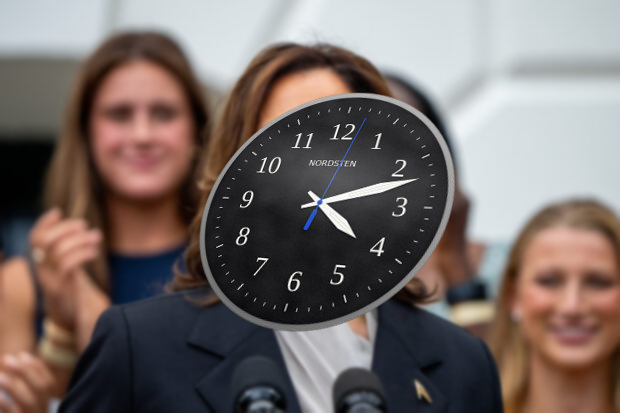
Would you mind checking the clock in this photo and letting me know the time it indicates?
4:12:02
